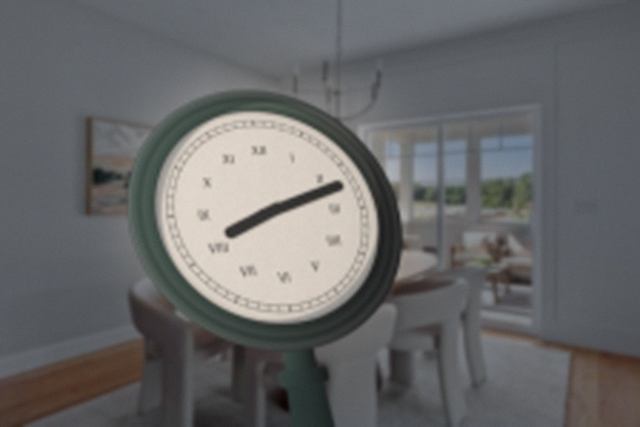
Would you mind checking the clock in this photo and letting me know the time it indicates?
8:12
